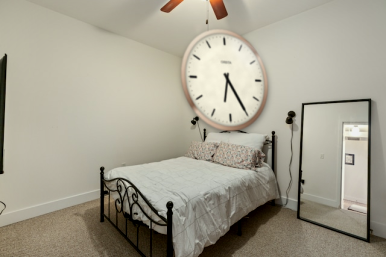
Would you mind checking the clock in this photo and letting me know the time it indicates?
6:25
